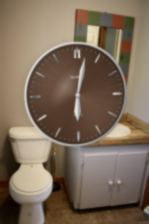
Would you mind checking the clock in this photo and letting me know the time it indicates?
6:02
